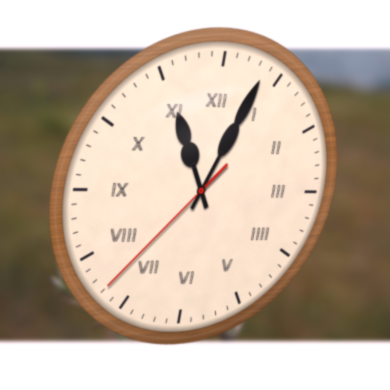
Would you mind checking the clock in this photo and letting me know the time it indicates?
11:03:37
